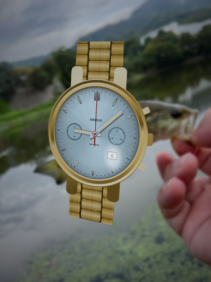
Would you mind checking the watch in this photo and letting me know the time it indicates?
9:08
